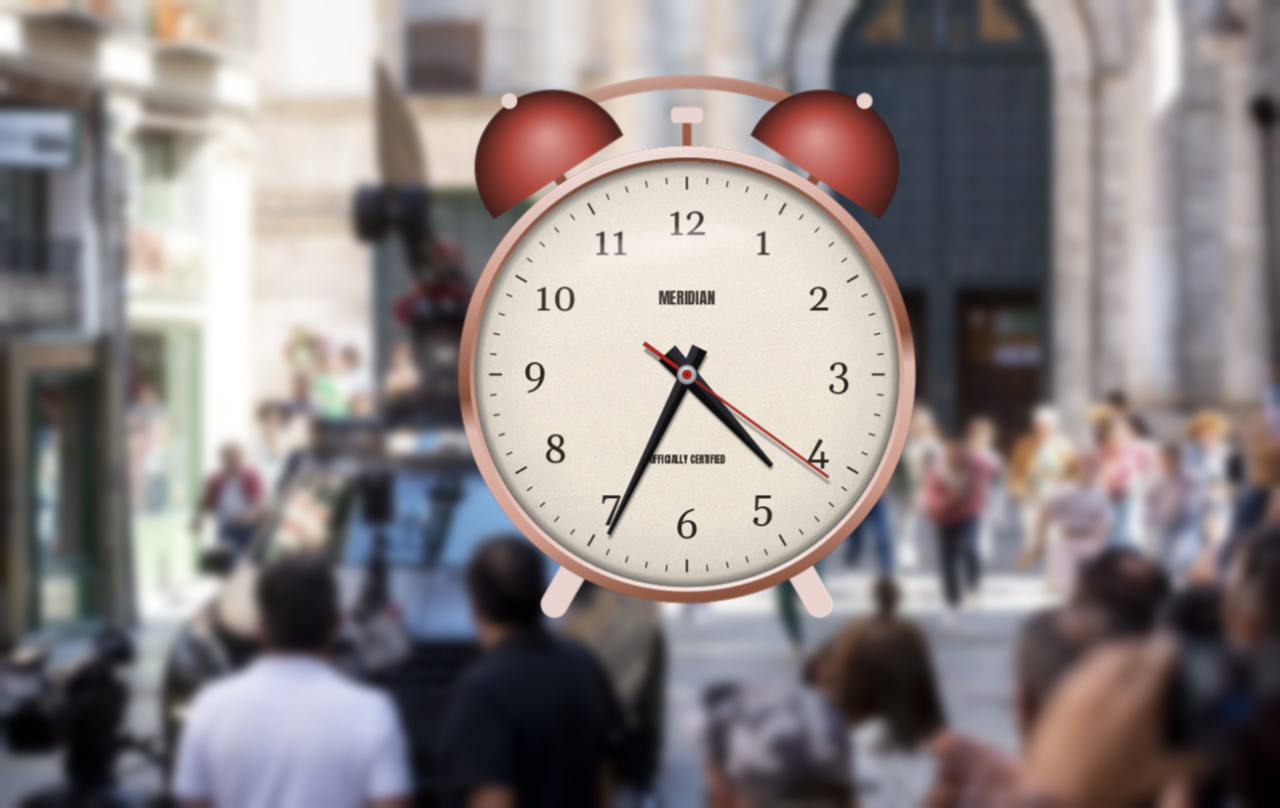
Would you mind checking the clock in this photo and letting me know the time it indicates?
4:34:21
